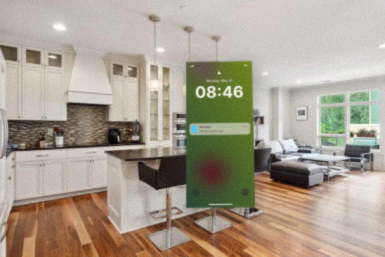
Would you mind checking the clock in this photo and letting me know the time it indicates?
8:46
